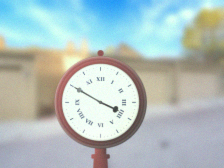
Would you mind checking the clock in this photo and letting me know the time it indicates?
3:50
